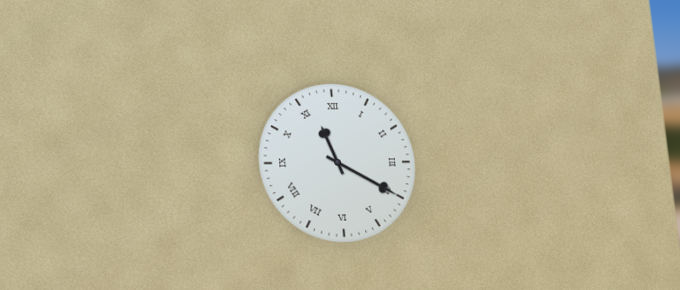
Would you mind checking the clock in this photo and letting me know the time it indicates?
11:20
